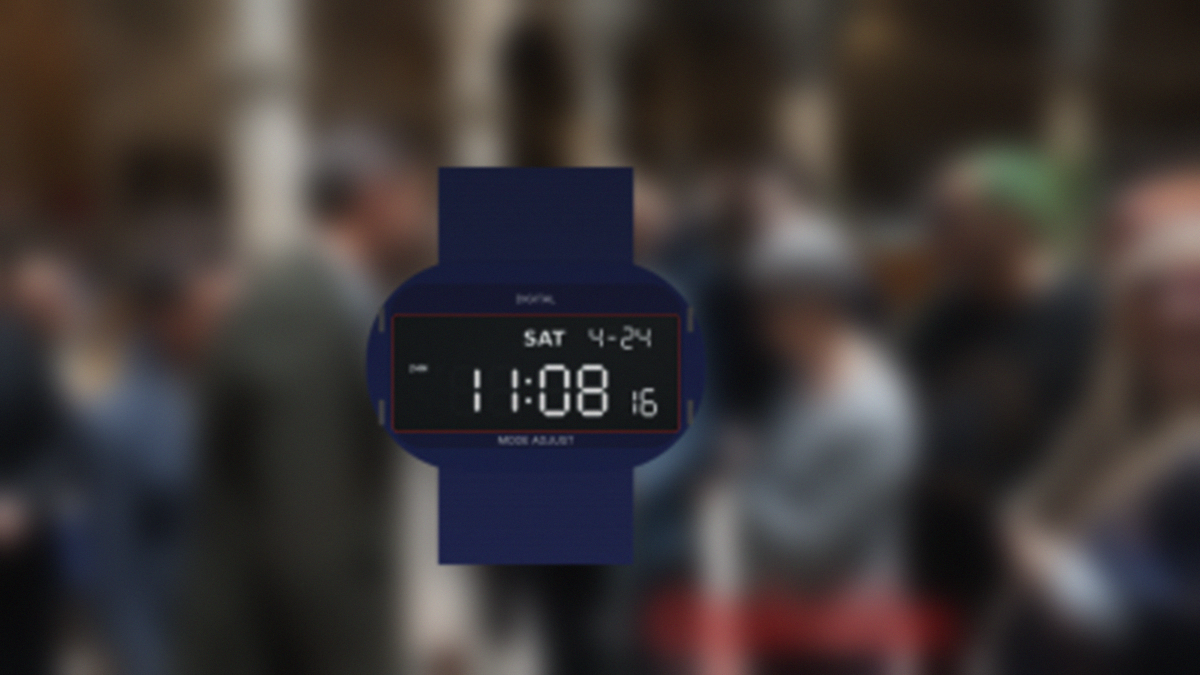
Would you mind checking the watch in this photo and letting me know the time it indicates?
11:08:16
